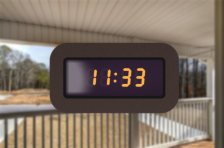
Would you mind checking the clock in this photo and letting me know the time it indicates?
11:33
